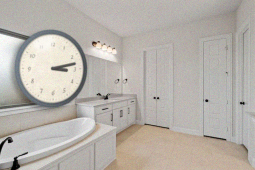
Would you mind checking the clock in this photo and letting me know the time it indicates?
3:13
